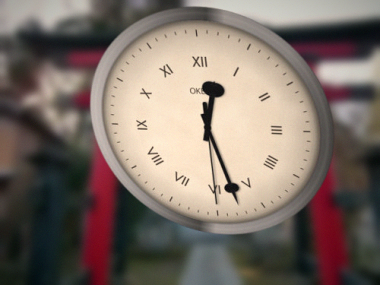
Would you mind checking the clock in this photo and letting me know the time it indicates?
12:27:30
